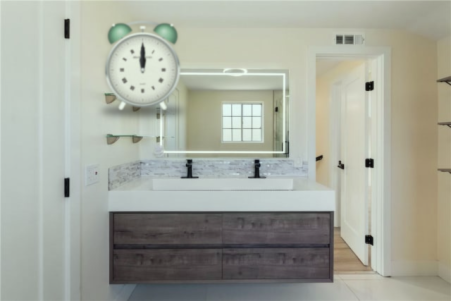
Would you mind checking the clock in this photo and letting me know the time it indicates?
12:00
